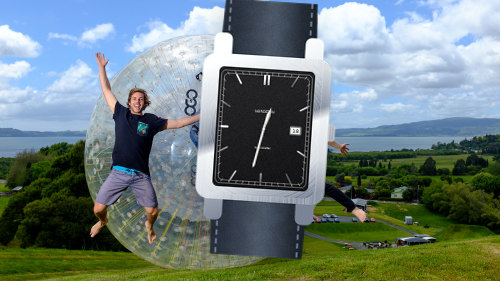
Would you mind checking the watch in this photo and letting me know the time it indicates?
12:32
